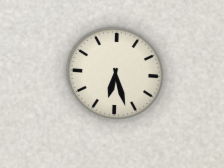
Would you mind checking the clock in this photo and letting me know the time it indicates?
6:27
